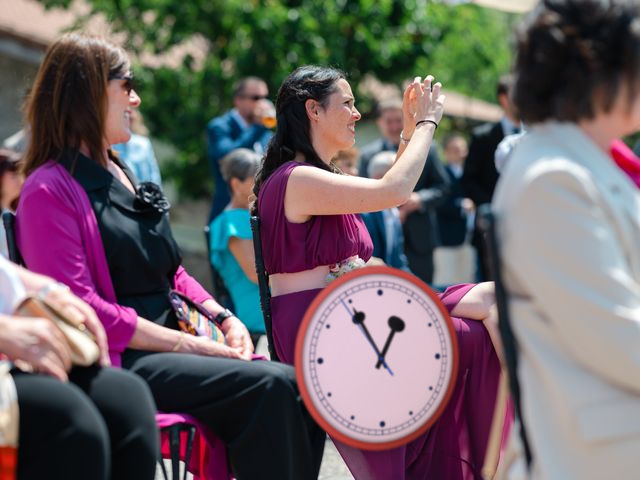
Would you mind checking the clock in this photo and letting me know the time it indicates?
12:54:54
